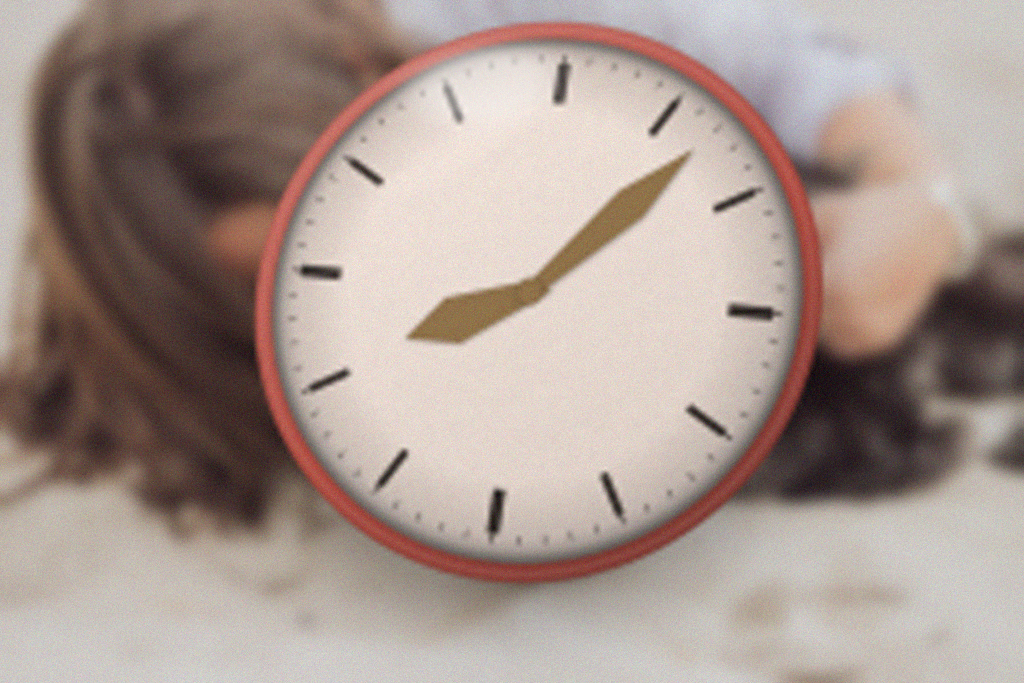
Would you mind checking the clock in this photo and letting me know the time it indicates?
8:07
